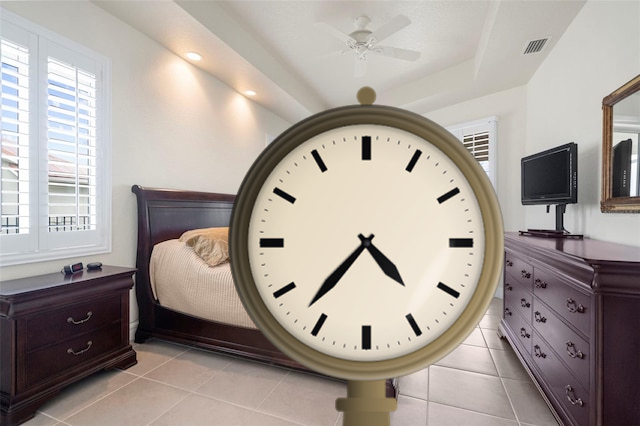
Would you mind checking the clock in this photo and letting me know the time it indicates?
4:37
